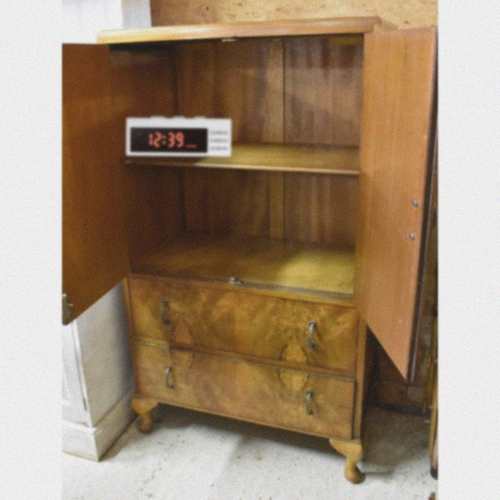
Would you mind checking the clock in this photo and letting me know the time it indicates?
12:39
